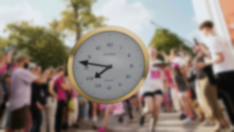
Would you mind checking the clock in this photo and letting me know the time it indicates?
7:47
